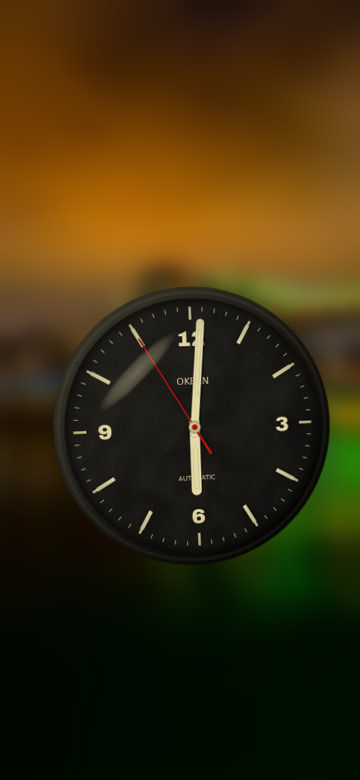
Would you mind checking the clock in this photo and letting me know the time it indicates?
6:00:55
